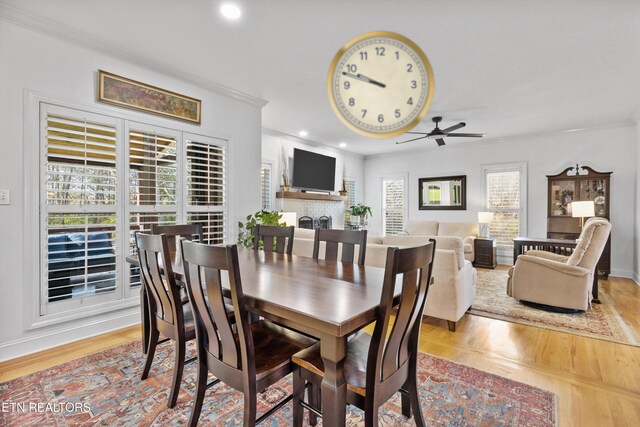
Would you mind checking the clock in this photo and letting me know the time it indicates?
9:48
